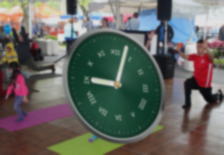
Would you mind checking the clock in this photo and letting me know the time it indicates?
9:03
